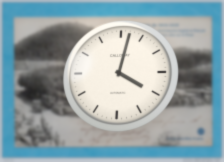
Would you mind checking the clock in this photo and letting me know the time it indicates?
4:02
